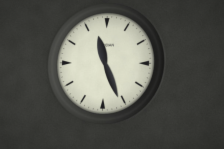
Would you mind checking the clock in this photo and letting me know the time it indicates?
11:26
